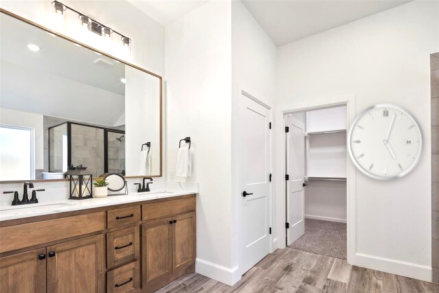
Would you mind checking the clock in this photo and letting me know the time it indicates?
5:03
